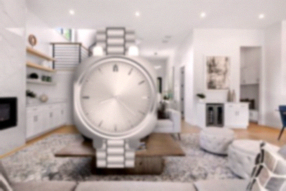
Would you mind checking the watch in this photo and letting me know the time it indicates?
8:22
